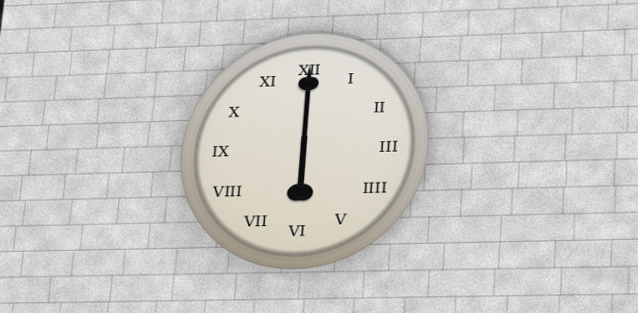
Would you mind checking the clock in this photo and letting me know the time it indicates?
6:00
